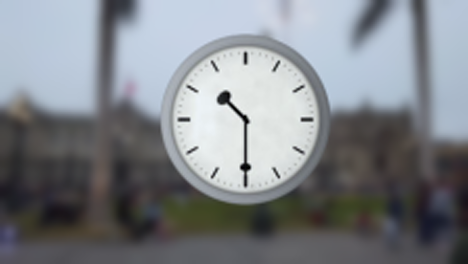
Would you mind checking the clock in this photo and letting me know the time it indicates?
10:30
